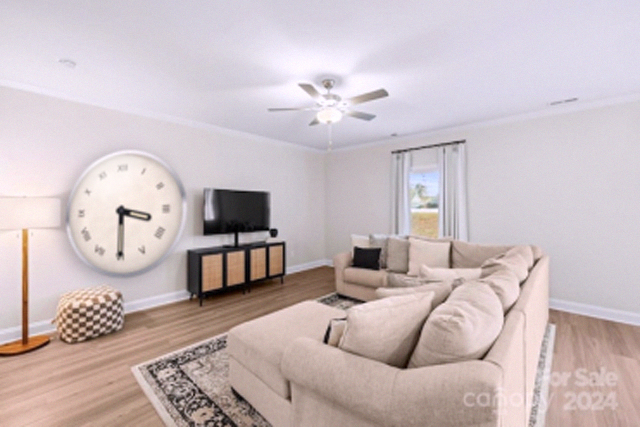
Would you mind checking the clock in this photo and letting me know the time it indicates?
3:30
